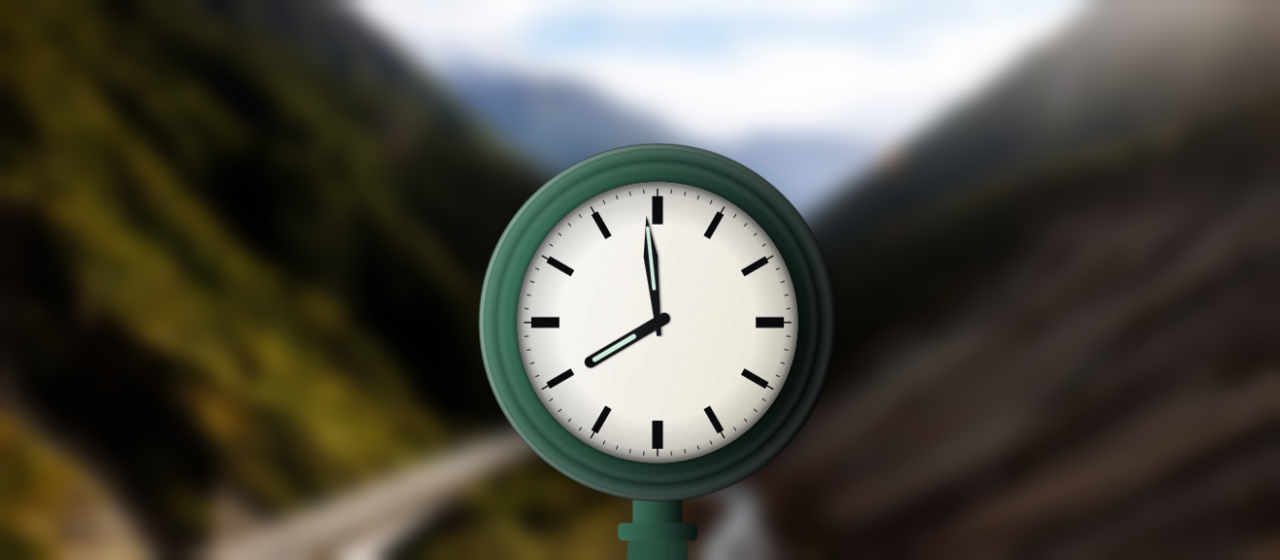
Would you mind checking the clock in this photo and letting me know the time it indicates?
7:59
